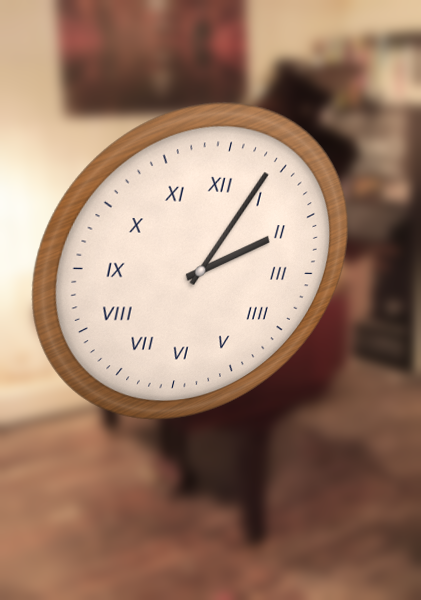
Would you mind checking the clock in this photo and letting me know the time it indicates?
2:04
